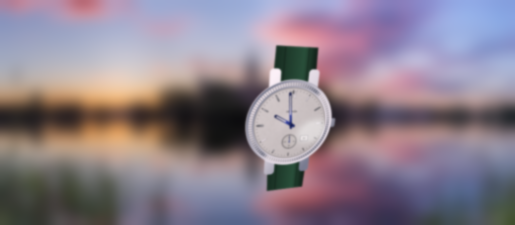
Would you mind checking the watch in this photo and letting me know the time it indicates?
9:59
